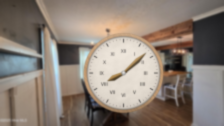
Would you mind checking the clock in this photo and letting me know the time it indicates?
8:08
